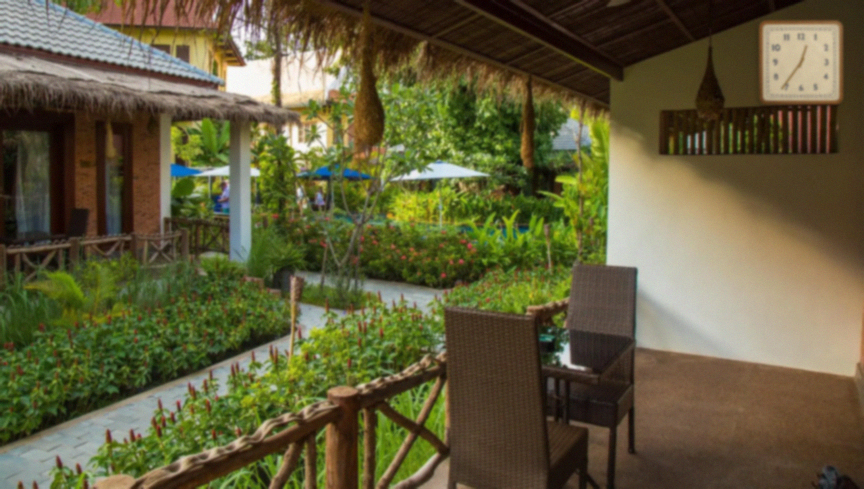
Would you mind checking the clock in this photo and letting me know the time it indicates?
12:36
